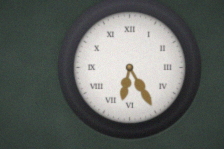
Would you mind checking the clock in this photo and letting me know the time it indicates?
6:25
